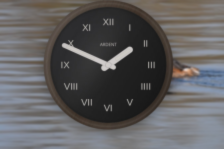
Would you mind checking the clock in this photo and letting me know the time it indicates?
1:49
